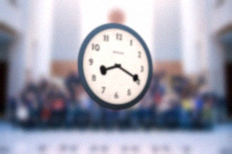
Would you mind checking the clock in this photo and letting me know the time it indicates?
8:19
